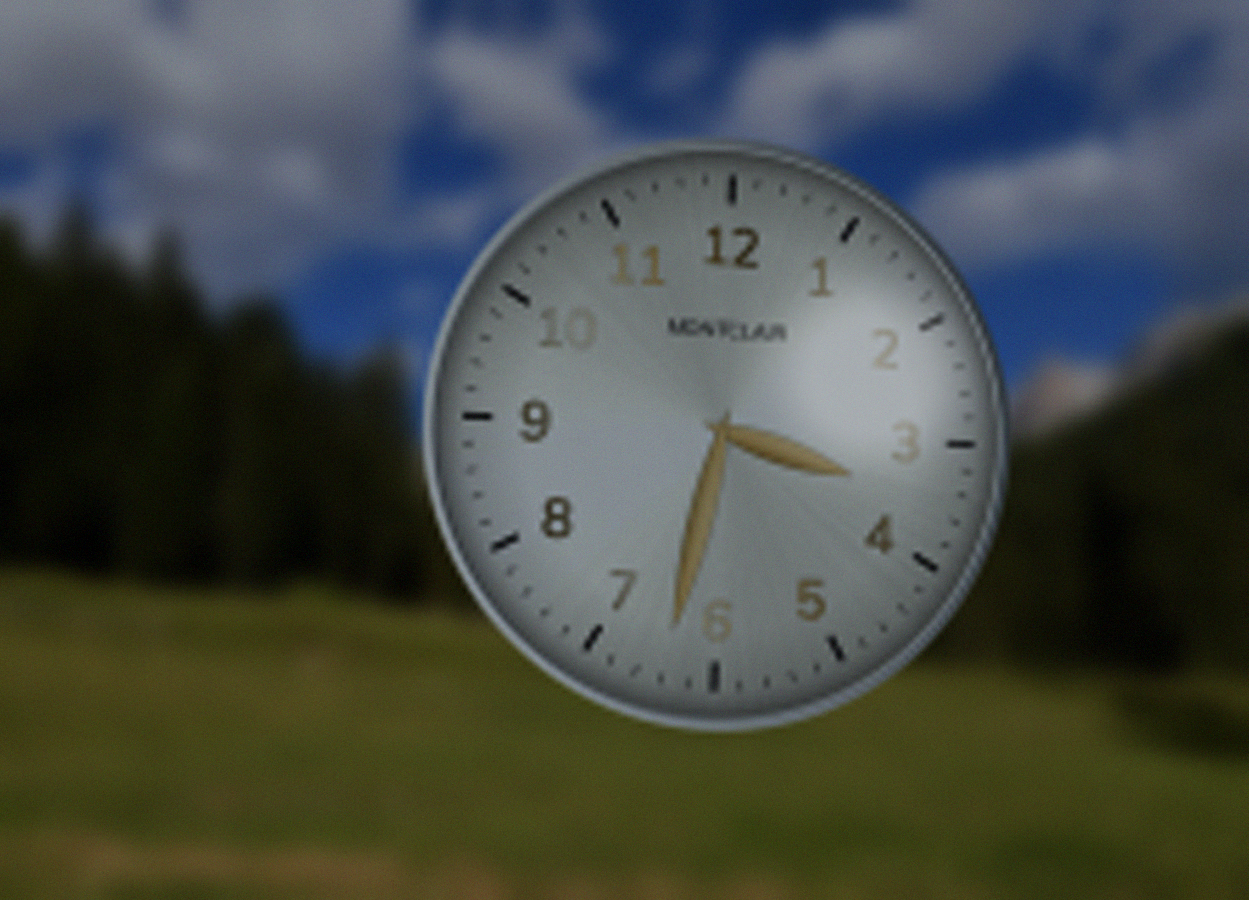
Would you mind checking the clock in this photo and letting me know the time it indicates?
3:32
